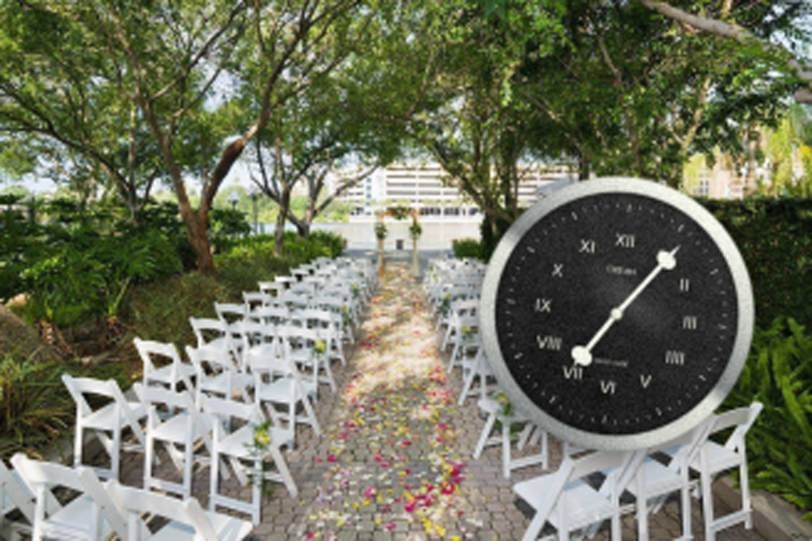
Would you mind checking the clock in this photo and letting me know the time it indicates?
7:06
